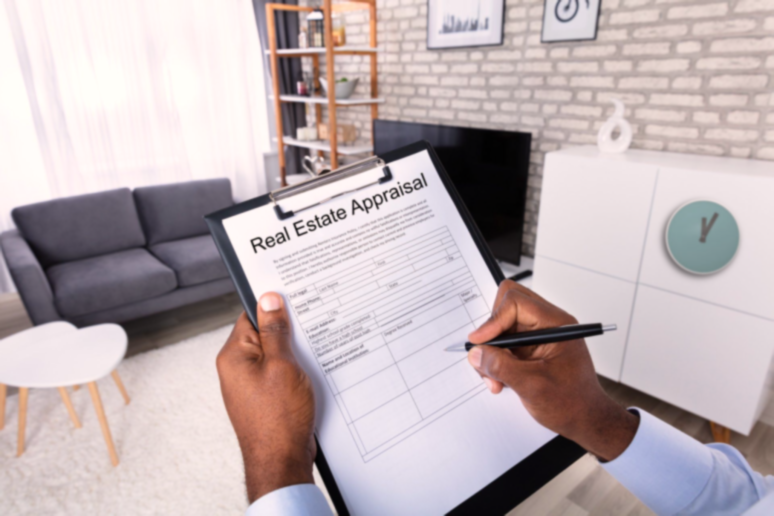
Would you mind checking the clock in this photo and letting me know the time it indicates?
12:05
